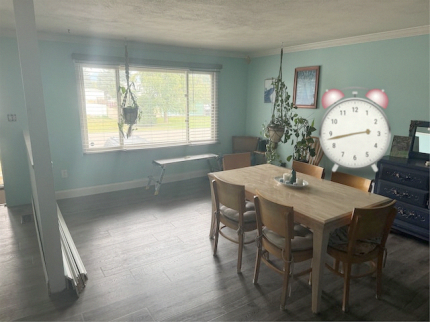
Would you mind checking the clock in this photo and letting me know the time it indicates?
2:43
